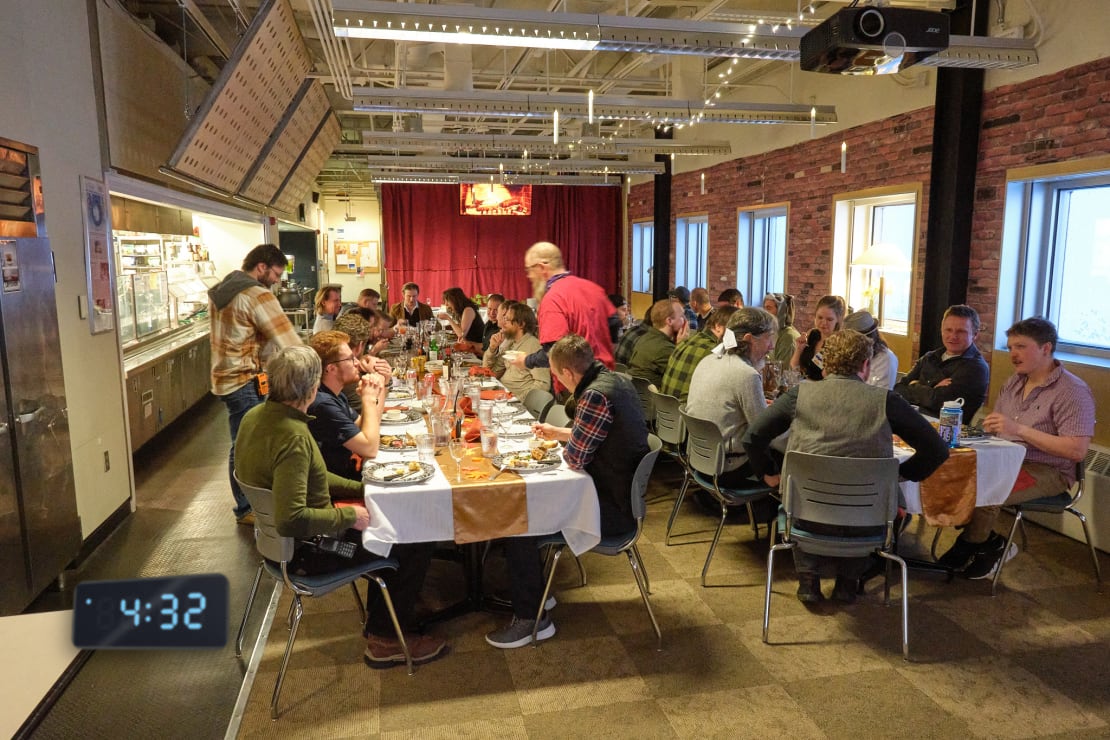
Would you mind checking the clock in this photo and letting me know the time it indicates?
4:32
